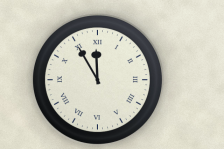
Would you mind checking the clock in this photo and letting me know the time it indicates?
11:55
